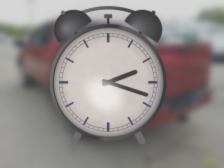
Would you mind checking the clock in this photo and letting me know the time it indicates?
2:18
